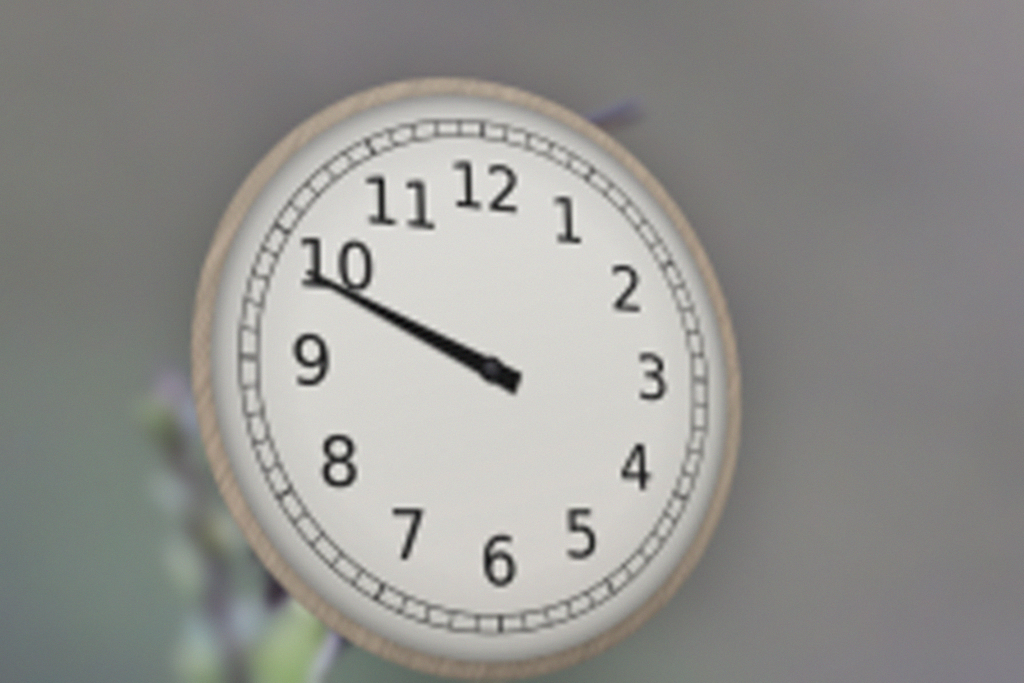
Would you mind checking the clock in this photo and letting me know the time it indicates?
9:49
